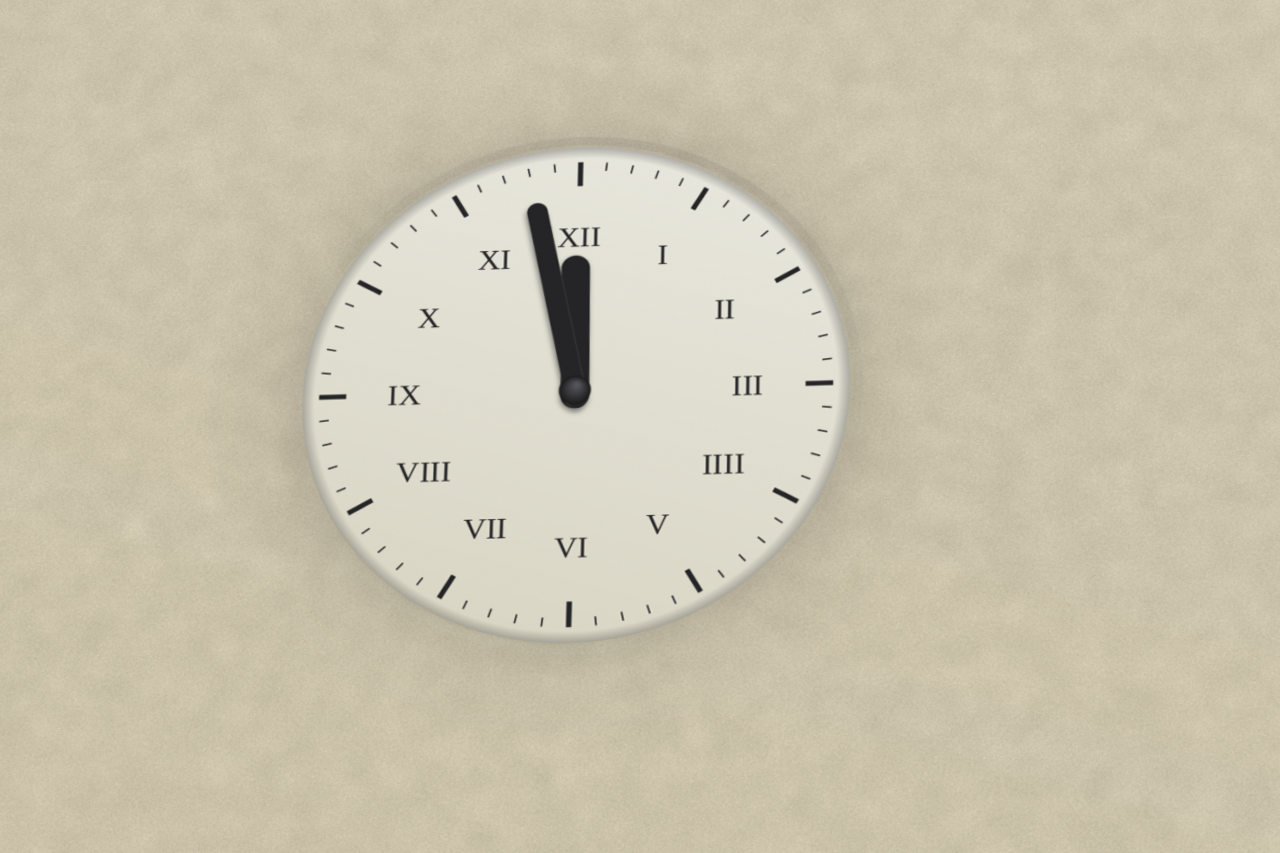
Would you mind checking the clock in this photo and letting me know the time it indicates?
11:58
